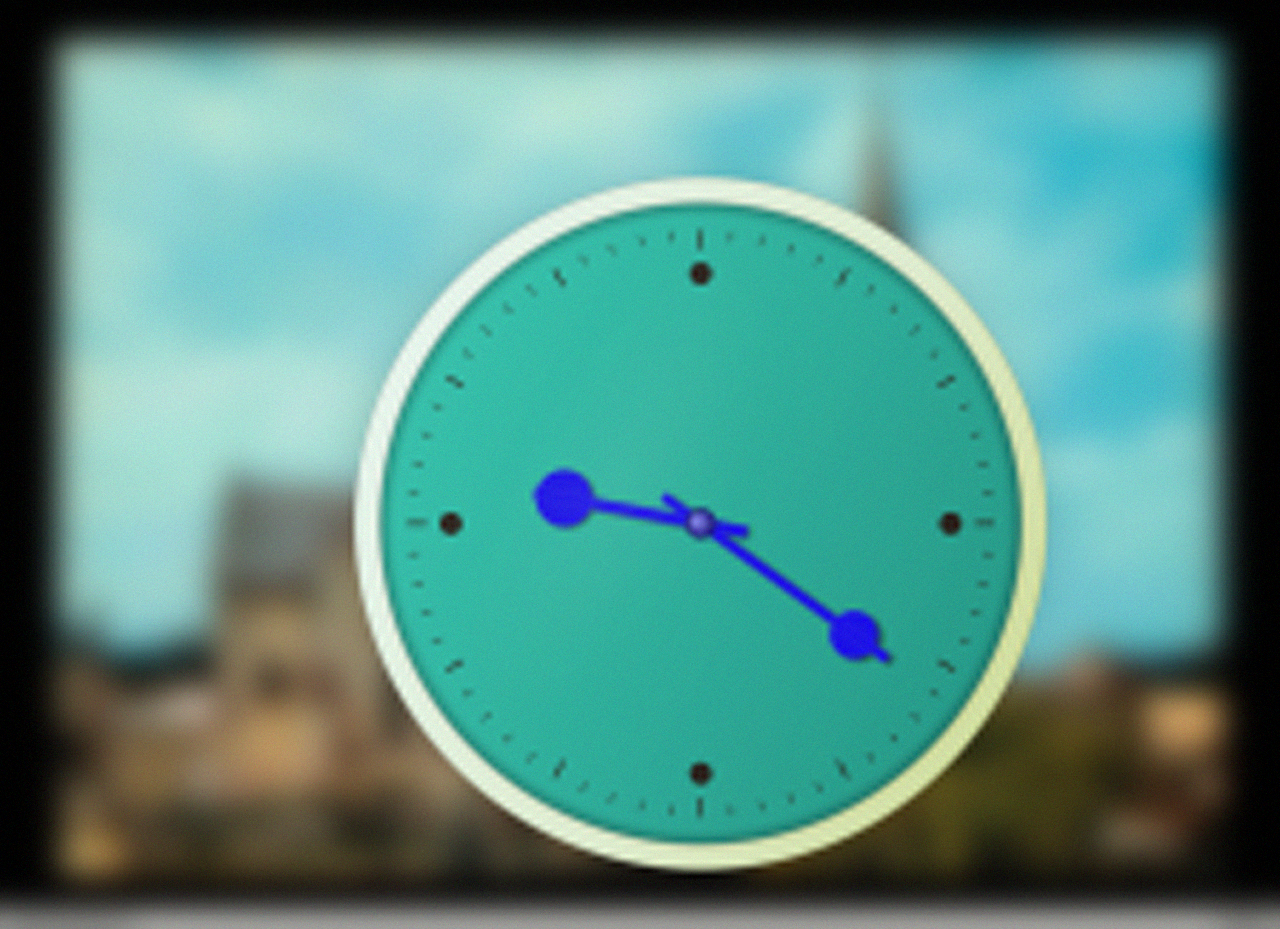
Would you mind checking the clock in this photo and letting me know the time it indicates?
9:21
